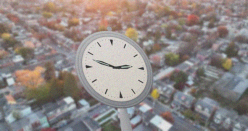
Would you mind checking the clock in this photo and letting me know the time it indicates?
2:48
